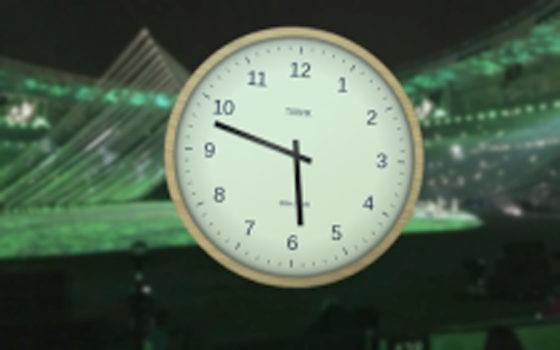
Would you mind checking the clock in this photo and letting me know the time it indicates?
5:48
